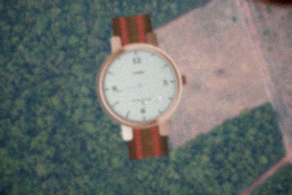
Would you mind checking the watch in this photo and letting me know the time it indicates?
5:43
